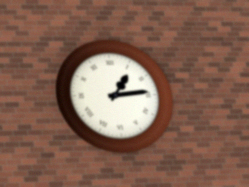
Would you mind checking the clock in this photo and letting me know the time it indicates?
1:14
